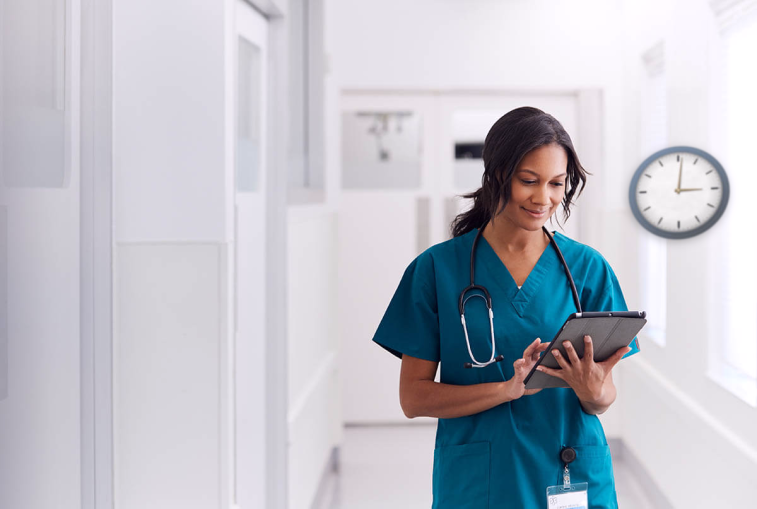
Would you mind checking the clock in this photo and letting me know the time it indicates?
3:01
